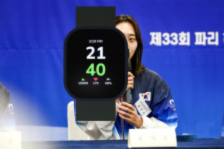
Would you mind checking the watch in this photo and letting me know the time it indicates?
21:40
